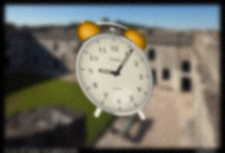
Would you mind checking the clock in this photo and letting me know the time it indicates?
9:06
